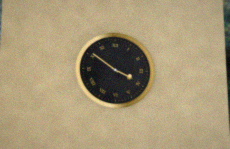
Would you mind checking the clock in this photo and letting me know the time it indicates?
3:51
